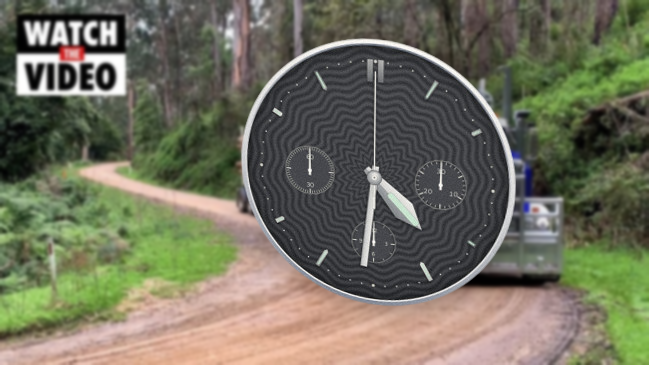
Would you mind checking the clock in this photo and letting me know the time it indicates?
4:31
